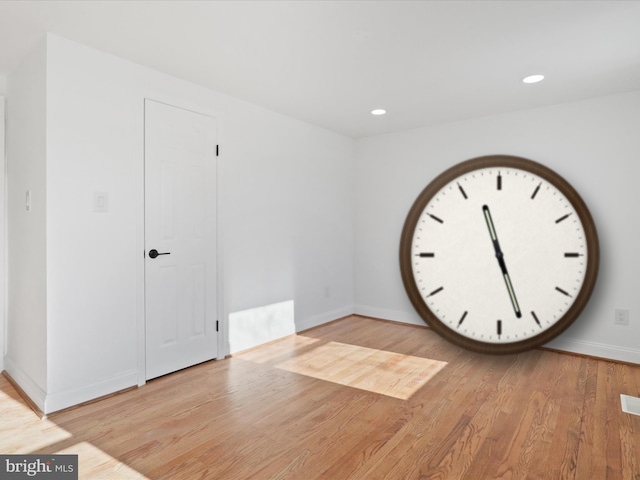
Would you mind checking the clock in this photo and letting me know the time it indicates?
11:27
